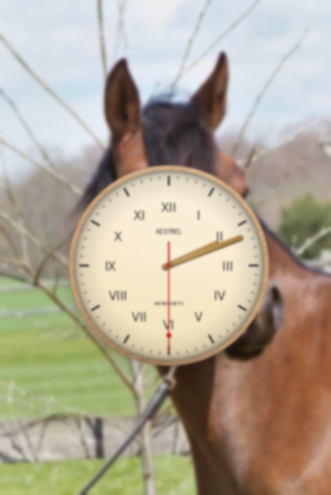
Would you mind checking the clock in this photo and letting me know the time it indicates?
2:11:30
